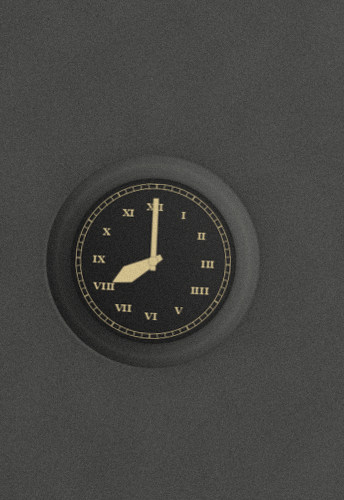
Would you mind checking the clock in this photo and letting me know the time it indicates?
8:00
